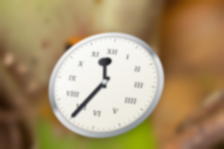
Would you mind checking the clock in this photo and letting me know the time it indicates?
11:35
